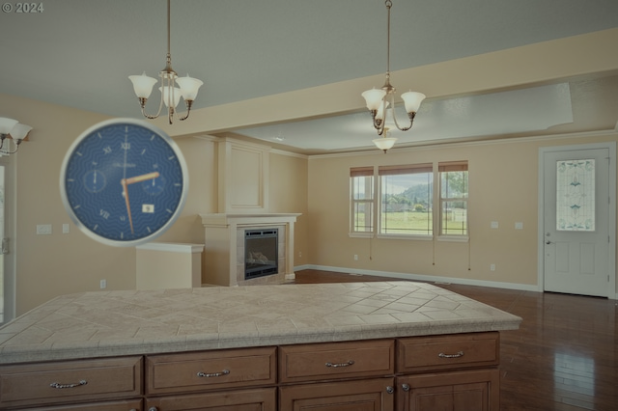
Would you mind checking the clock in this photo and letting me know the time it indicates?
2:28
